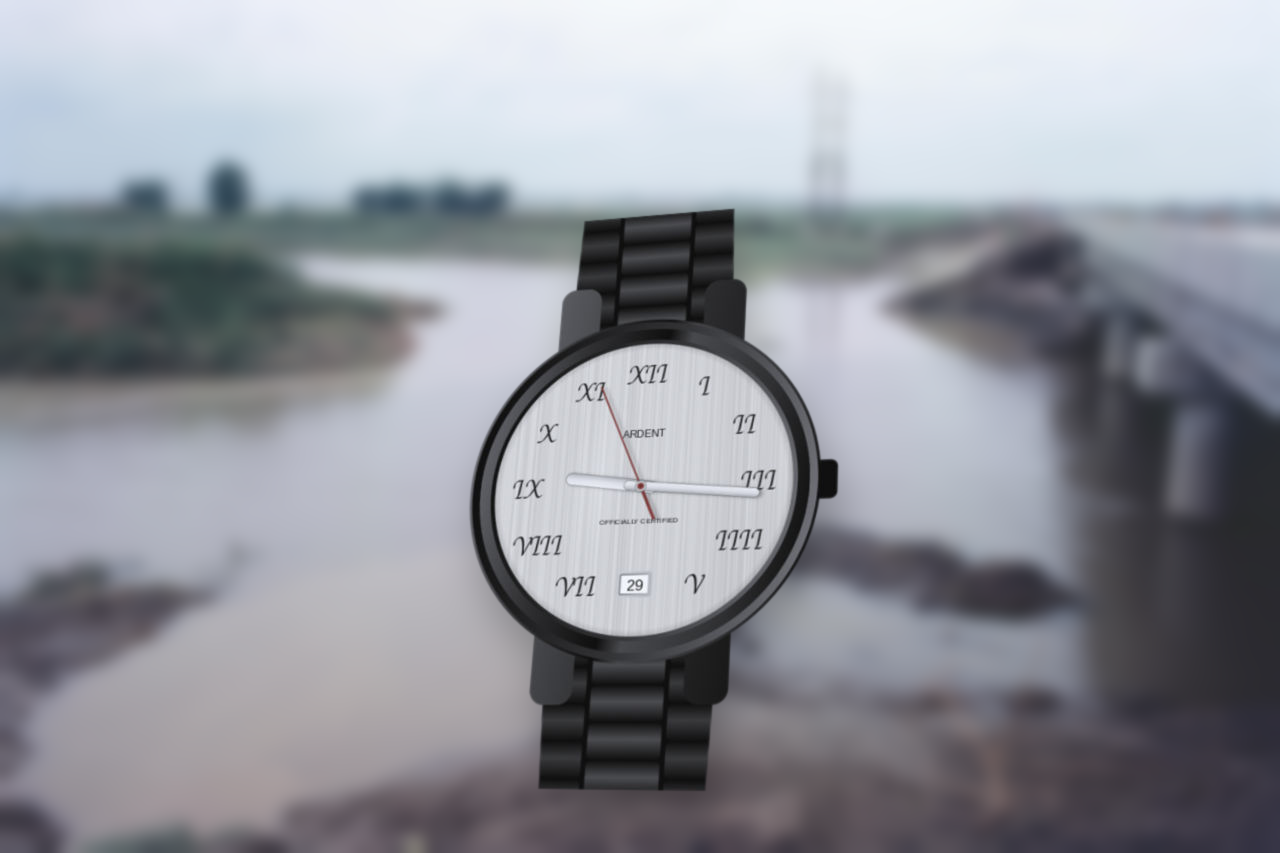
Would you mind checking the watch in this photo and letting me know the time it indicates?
9:15:56
